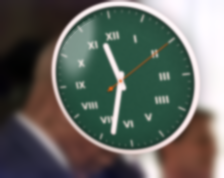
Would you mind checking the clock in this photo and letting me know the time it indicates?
11:33:10
